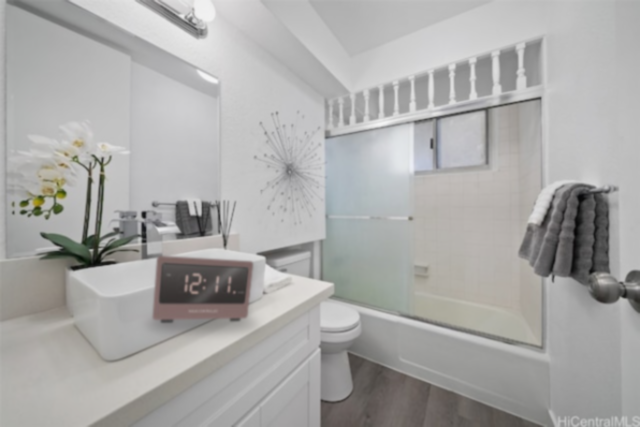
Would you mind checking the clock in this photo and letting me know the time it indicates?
12:11
